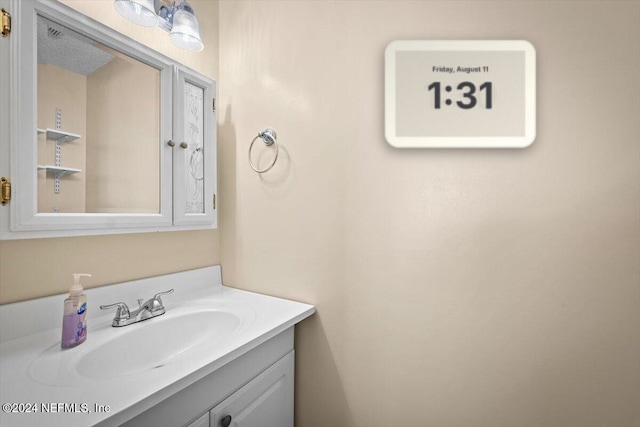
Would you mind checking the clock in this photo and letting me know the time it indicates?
1:31
